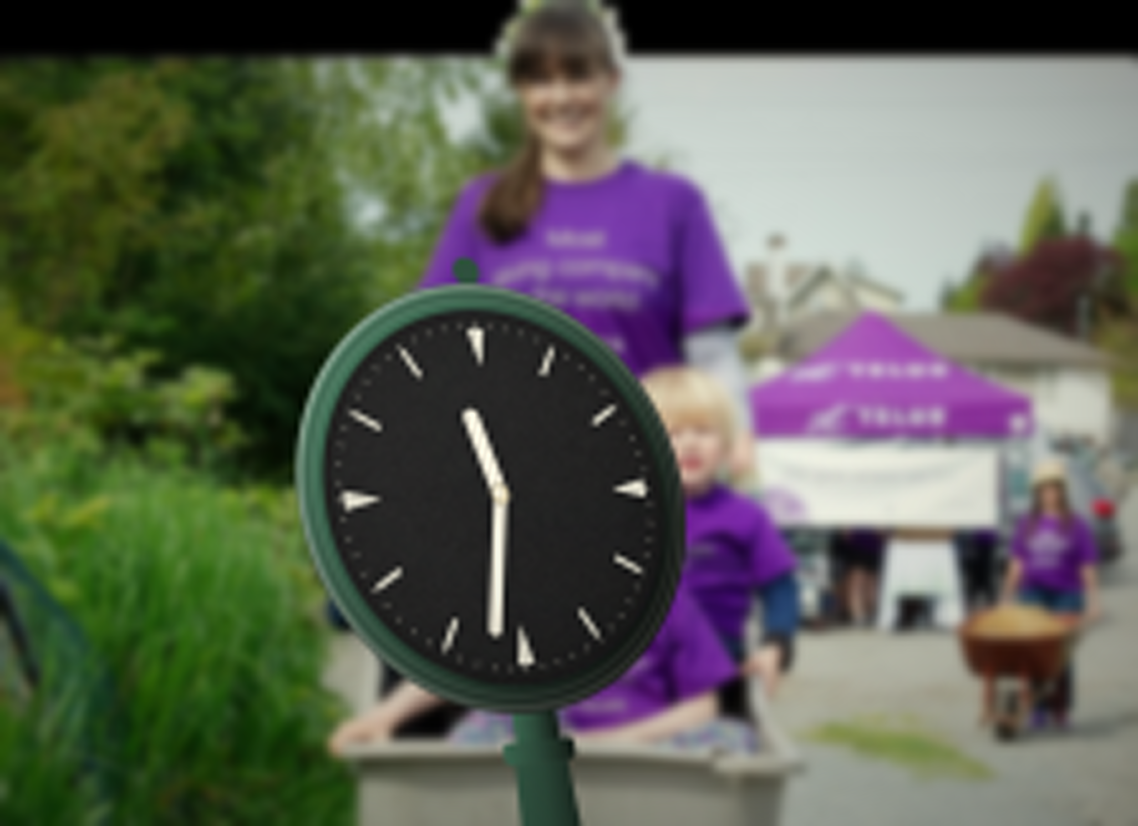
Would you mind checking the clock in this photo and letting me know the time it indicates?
11:32
